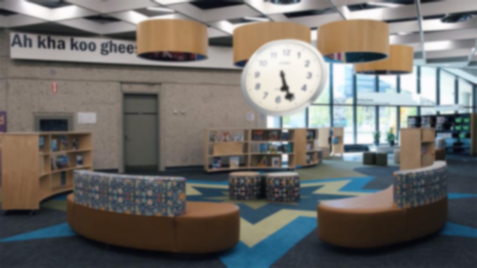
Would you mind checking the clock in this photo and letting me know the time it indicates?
5:26
